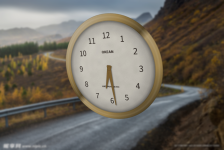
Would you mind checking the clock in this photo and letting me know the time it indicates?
6:29
